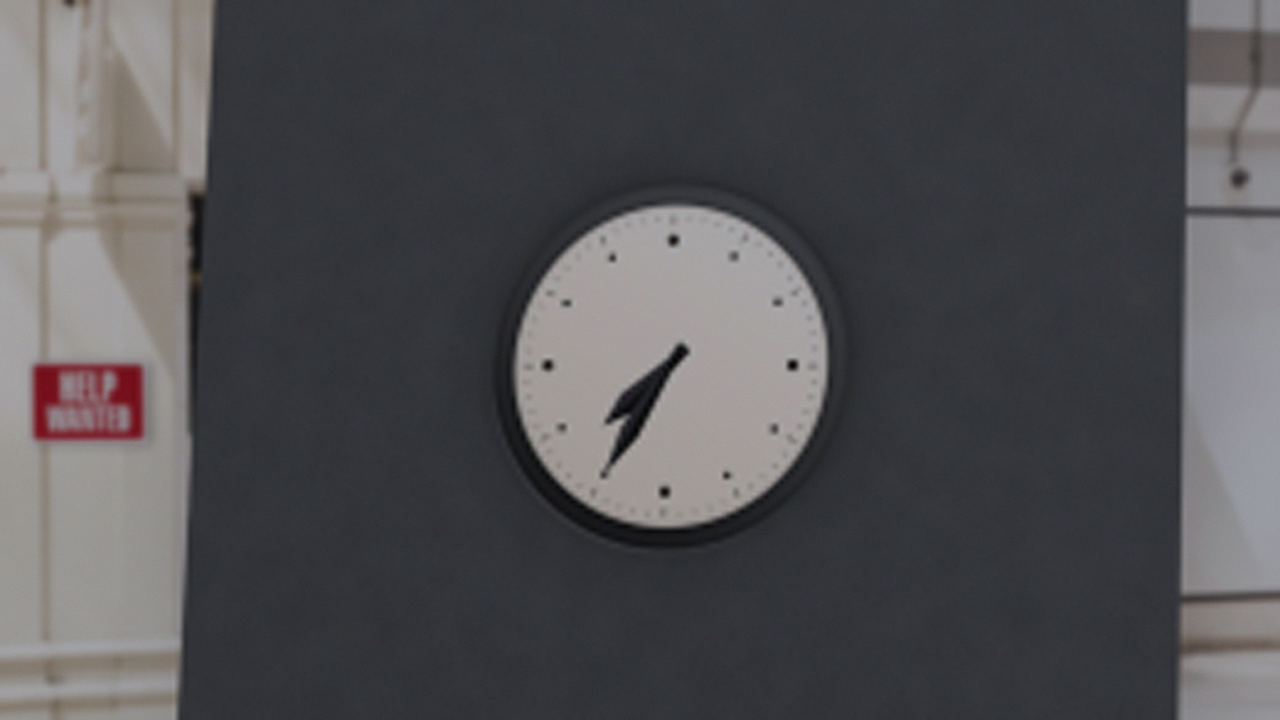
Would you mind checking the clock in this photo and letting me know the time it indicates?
7:35
